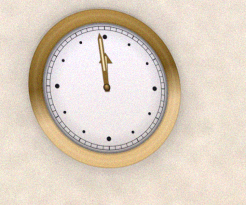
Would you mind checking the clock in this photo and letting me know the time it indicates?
11:59
